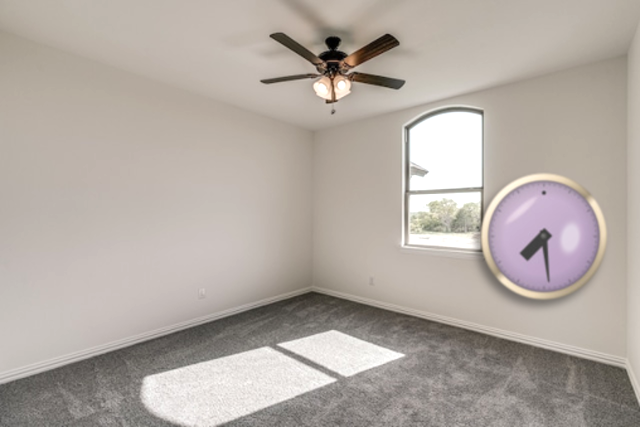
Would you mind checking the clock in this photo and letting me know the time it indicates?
7:29
